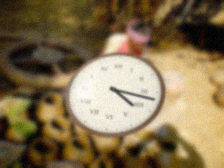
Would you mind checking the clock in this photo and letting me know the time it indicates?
4:17
